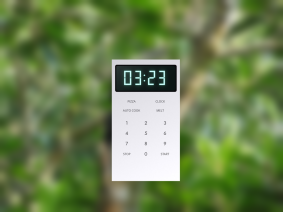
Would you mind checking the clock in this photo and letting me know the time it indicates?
3:23
